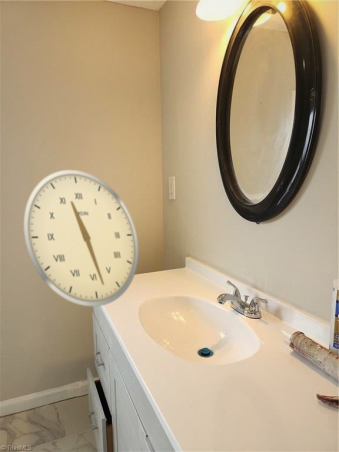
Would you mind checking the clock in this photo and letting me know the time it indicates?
11:28
